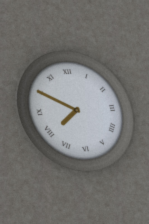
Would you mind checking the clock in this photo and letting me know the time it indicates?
7:50
